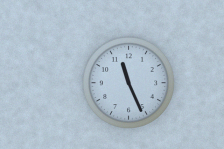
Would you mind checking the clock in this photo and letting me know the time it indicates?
11:26
